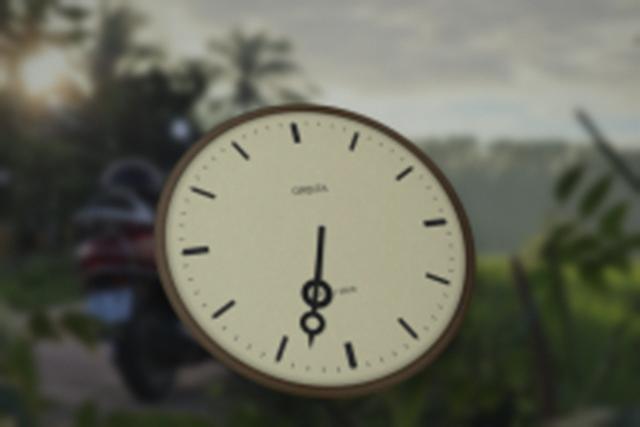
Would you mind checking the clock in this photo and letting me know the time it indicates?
6:33
